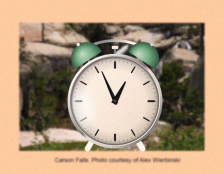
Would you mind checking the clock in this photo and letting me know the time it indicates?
12:56
